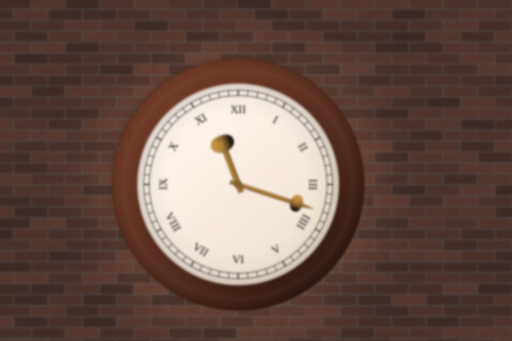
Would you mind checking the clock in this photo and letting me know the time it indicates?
11:18
